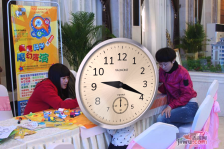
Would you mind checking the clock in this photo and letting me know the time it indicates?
9:19
